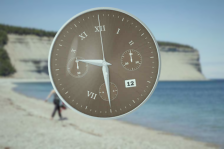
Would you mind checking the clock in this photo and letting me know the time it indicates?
9:30
